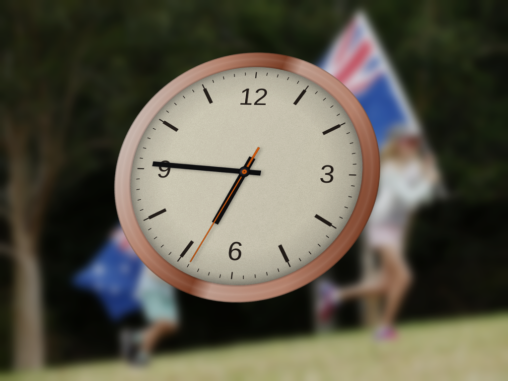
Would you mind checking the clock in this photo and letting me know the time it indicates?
6:45:34
